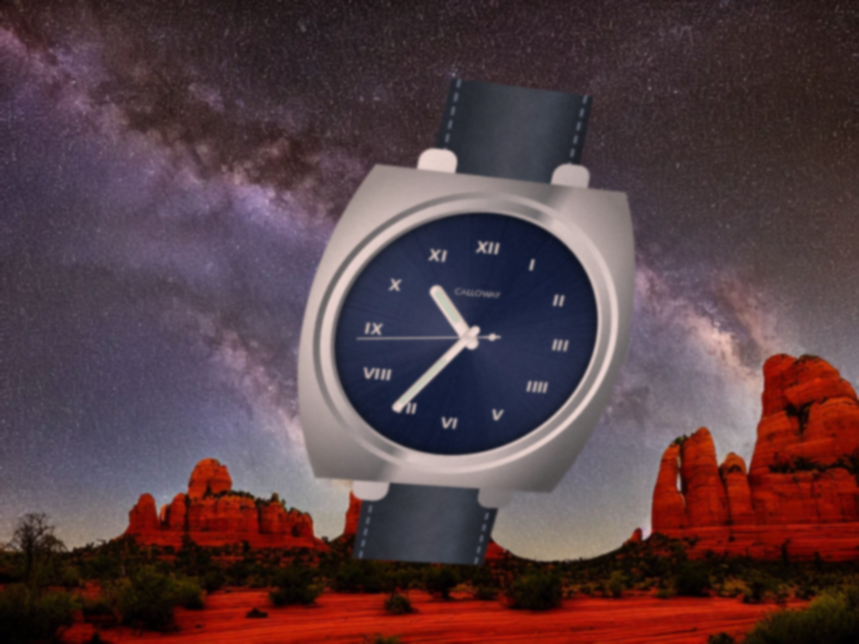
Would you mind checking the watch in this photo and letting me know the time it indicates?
10:35:44
